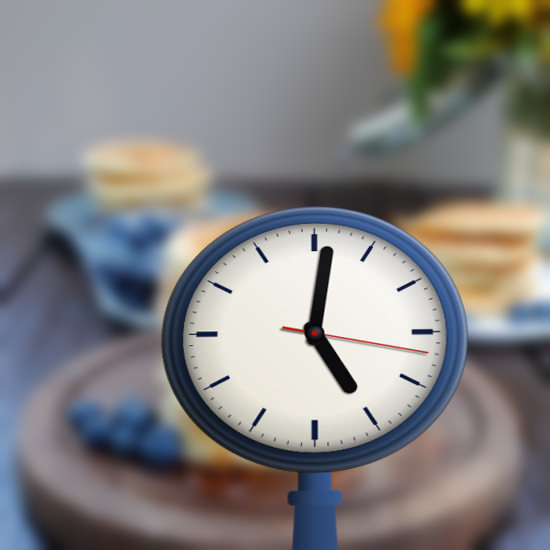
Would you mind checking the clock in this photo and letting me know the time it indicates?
5:01:17
